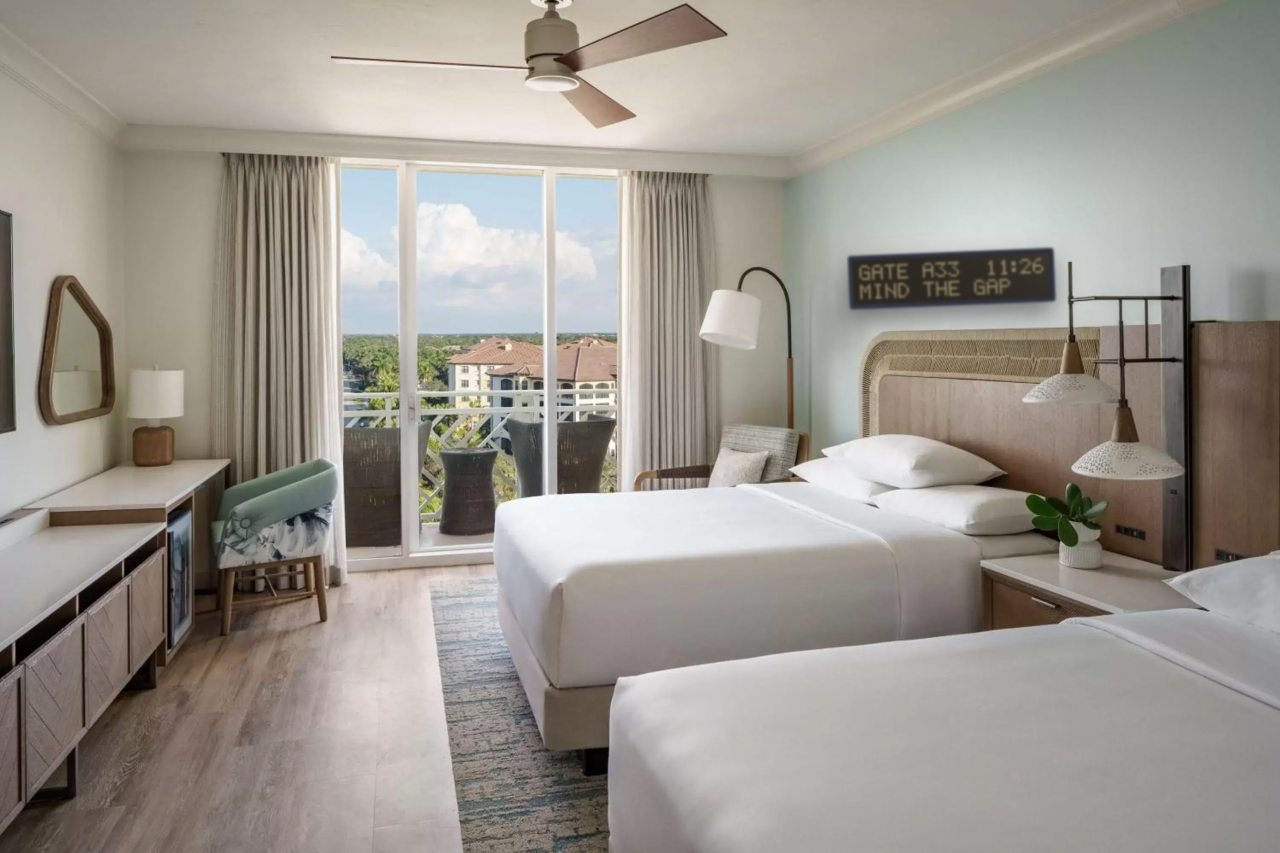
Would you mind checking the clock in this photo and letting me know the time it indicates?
11:26
